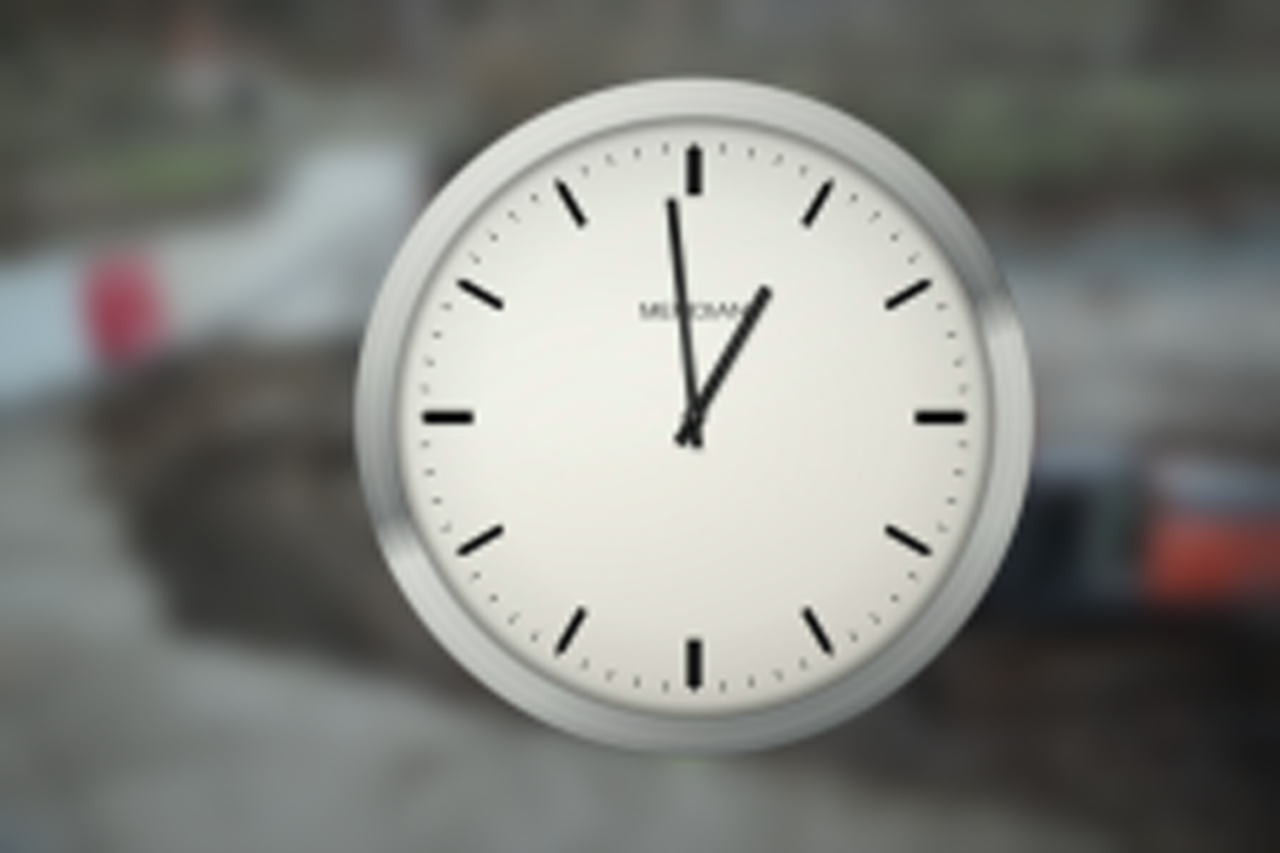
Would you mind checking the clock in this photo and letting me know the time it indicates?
12:59
